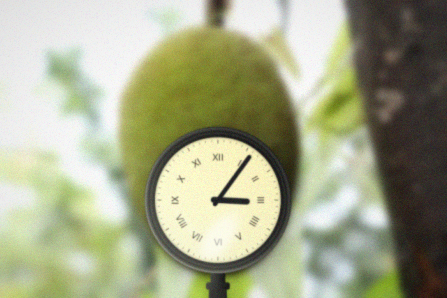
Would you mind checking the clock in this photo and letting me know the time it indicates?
3:06
